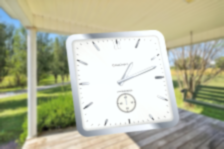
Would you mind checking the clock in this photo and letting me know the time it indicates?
1:12
